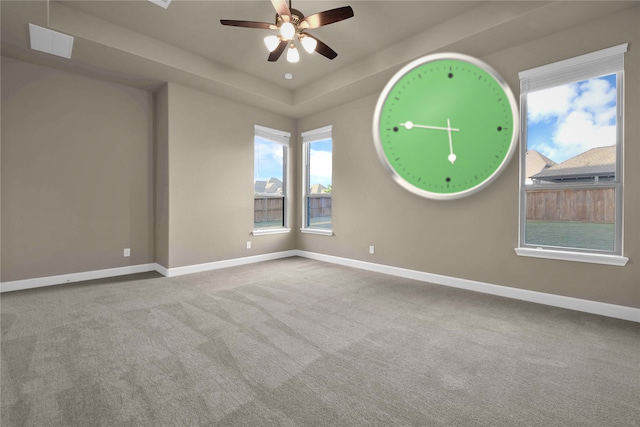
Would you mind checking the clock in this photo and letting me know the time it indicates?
5:46
